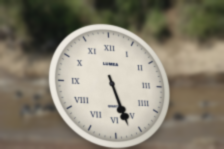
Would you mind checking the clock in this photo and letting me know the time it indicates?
5:27
